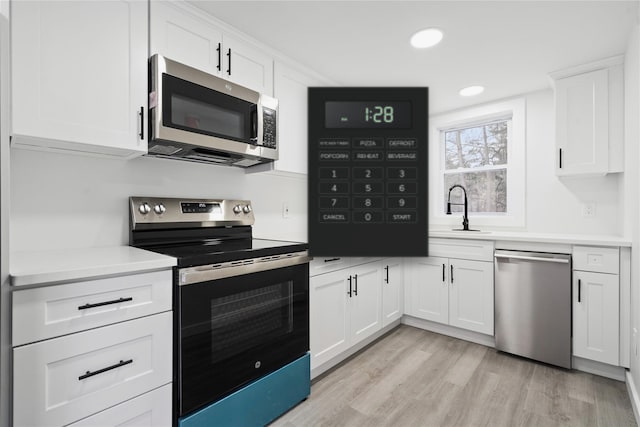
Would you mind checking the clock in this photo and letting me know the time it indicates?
1:28
